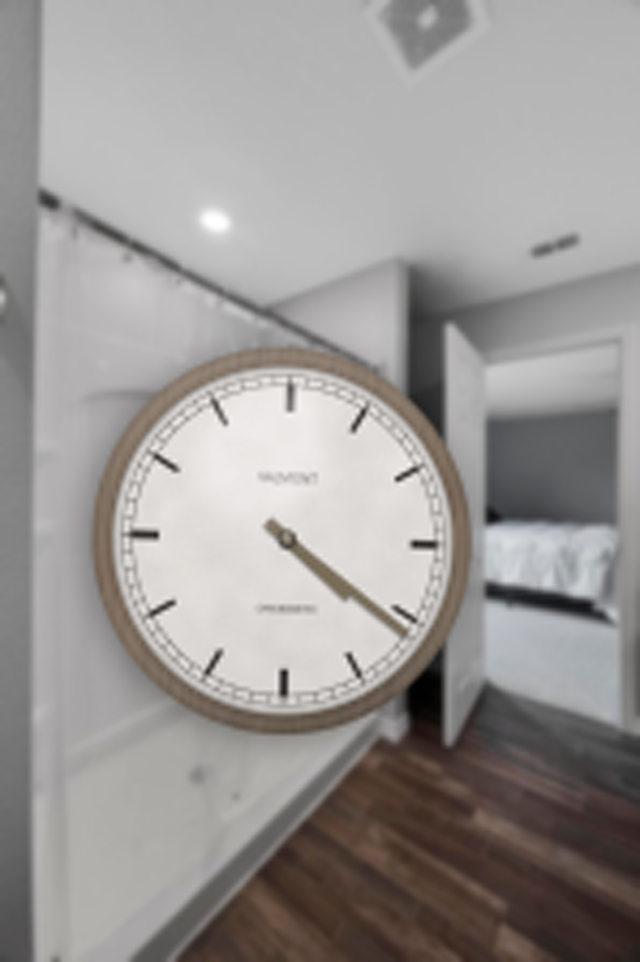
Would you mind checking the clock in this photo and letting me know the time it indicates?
4:21
